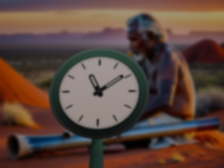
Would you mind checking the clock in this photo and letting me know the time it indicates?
11:09
